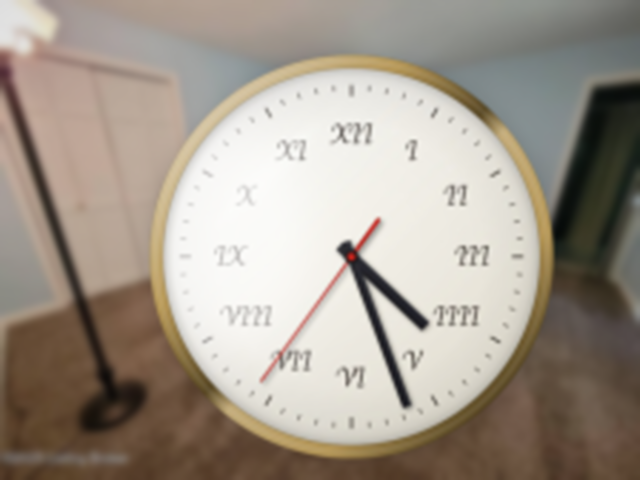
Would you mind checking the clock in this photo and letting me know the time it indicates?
4:26:36
